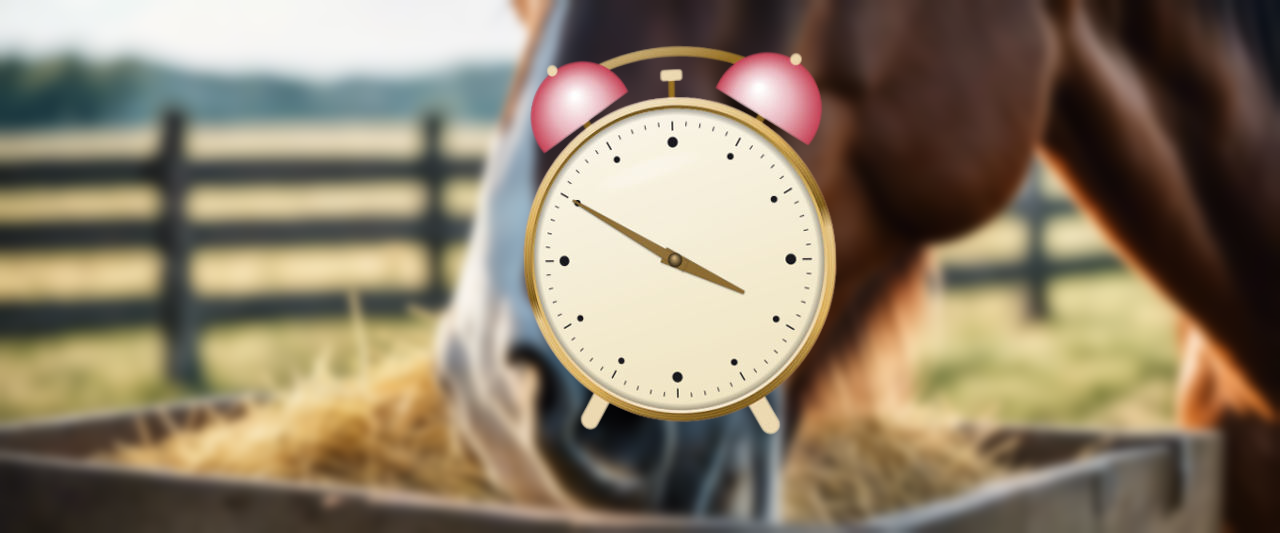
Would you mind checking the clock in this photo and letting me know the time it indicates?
3:50
